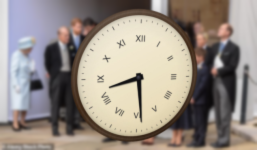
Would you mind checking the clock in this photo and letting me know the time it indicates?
8:29
